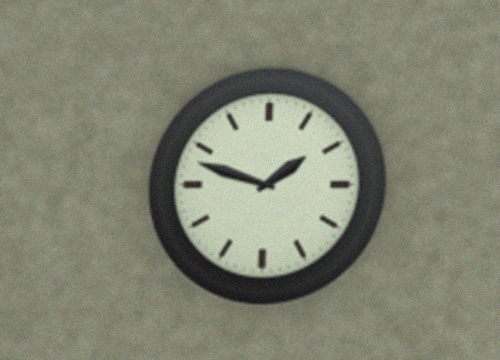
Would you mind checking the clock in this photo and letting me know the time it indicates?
1:48
